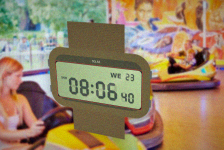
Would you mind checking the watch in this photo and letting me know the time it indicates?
8:06:40
